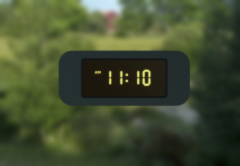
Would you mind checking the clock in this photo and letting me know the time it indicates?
11:10
